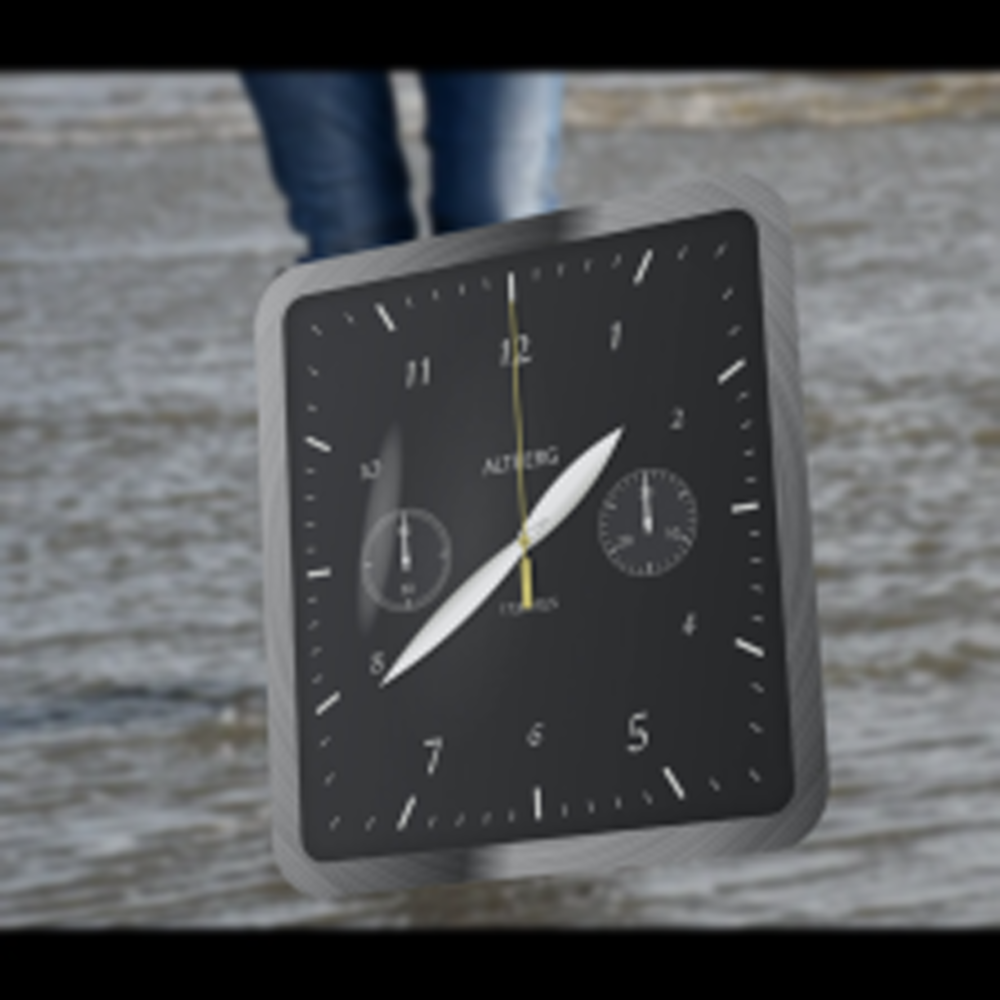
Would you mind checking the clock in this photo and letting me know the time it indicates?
1:39
